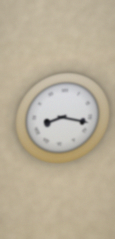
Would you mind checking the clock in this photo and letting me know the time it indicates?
8:17
